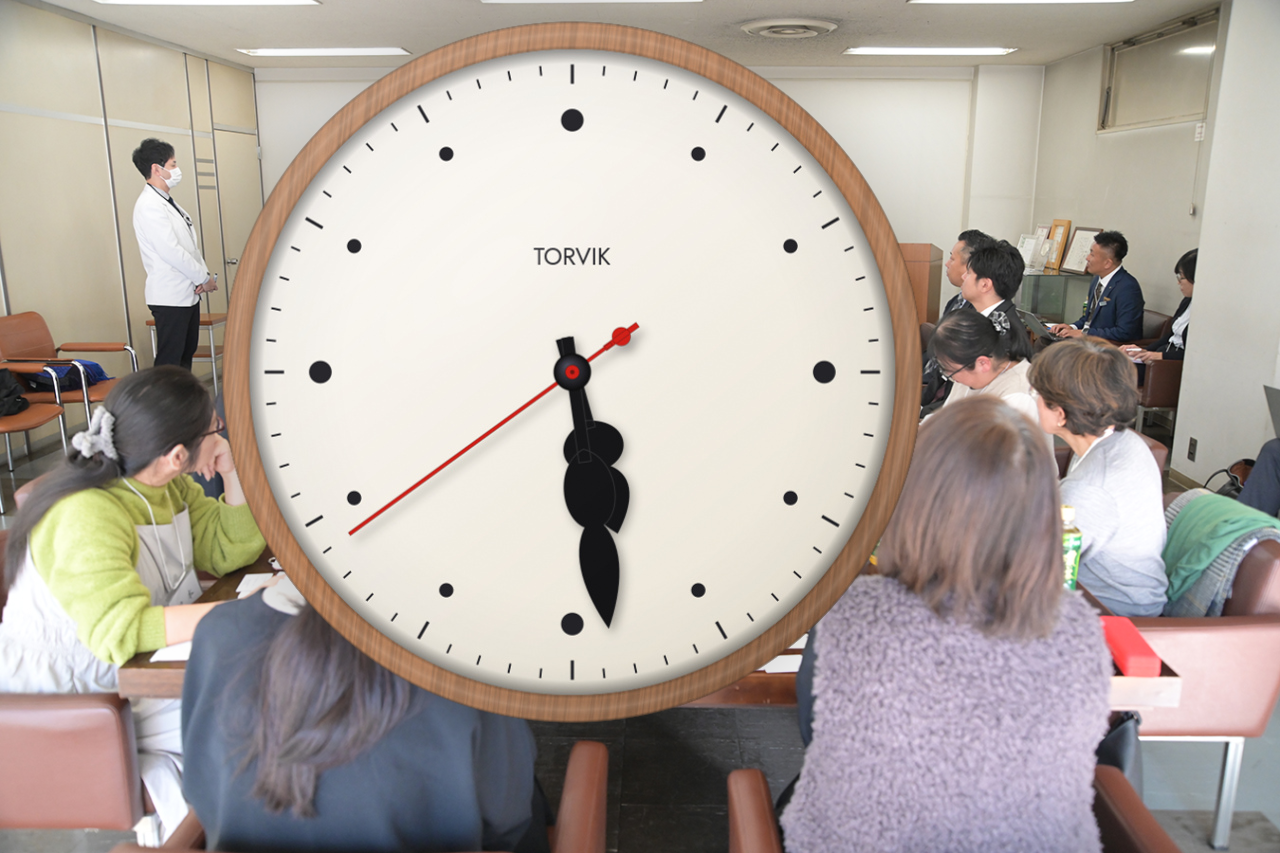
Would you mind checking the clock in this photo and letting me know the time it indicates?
5:28:39
